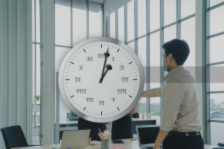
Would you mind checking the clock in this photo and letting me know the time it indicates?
1:02
